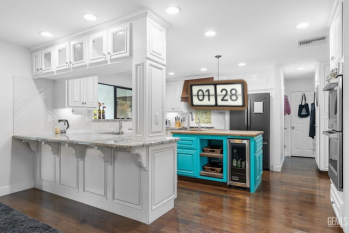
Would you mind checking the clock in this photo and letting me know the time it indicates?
1:28
